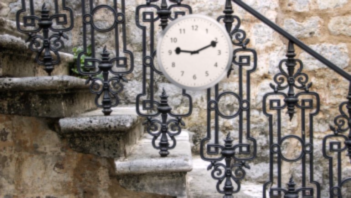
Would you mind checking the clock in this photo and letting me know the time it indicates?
9:11
